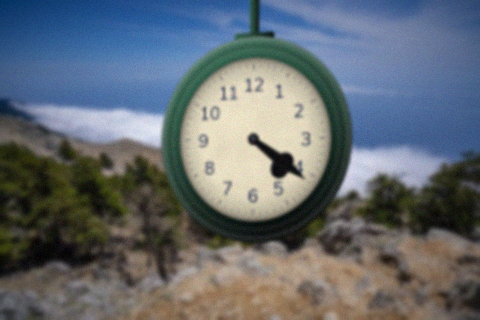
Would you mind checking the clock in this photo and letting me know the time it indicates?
4:21
